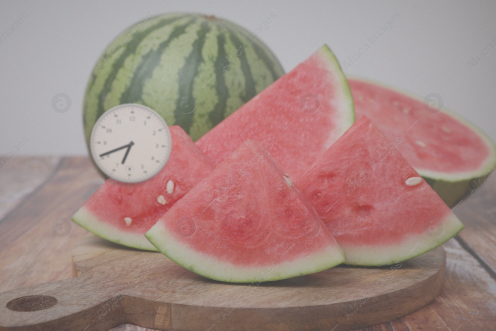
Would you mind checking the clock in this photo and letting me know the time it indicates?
6:41
